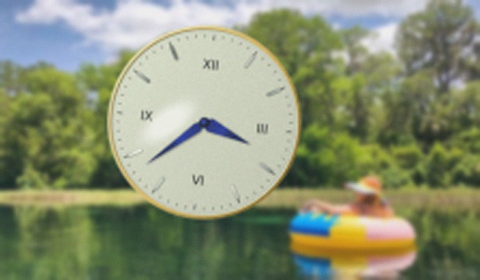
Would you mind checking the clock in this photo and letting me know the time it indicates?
3:38
